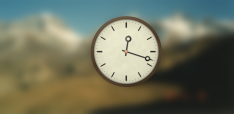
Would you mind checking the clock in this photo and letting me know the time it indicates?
12:18
